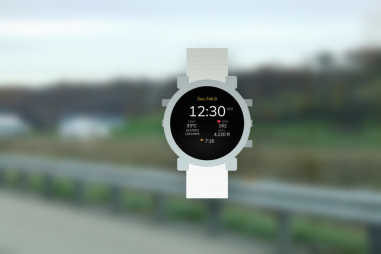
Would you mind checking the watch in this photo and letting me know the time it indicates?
12:30
